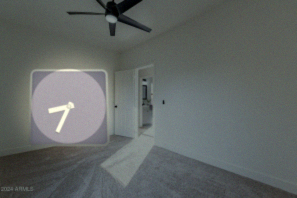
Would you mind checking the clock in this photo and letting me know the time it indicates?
8:34
